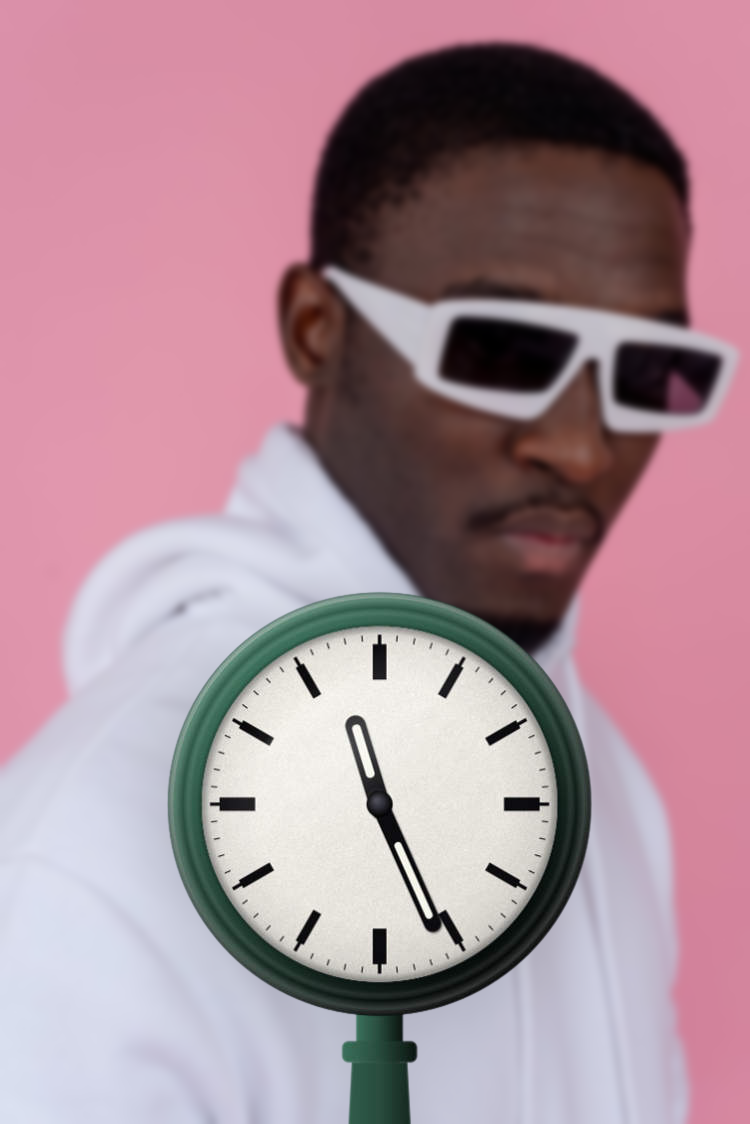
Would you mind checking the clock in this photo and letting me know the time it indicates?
11:26
